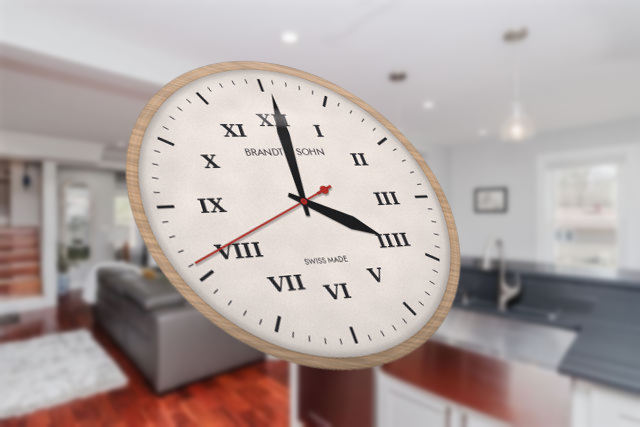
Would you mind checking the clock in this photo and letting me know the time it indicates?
4:00:41
